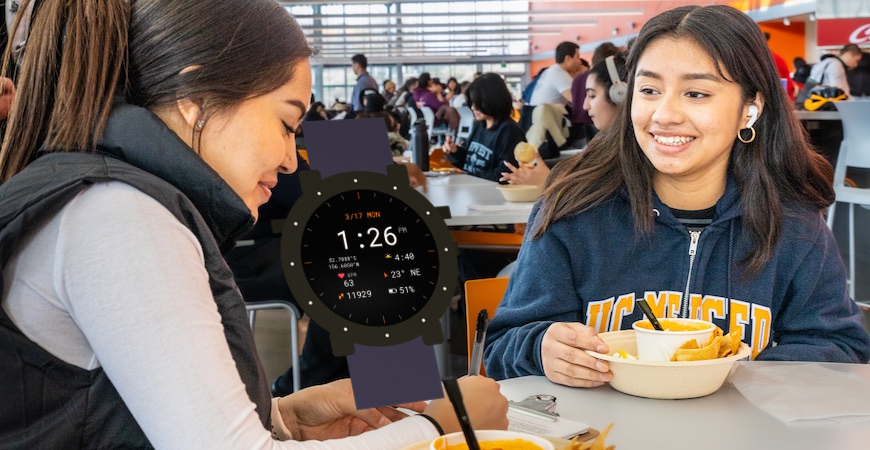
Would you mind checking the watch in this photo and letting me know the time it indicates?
1:26
